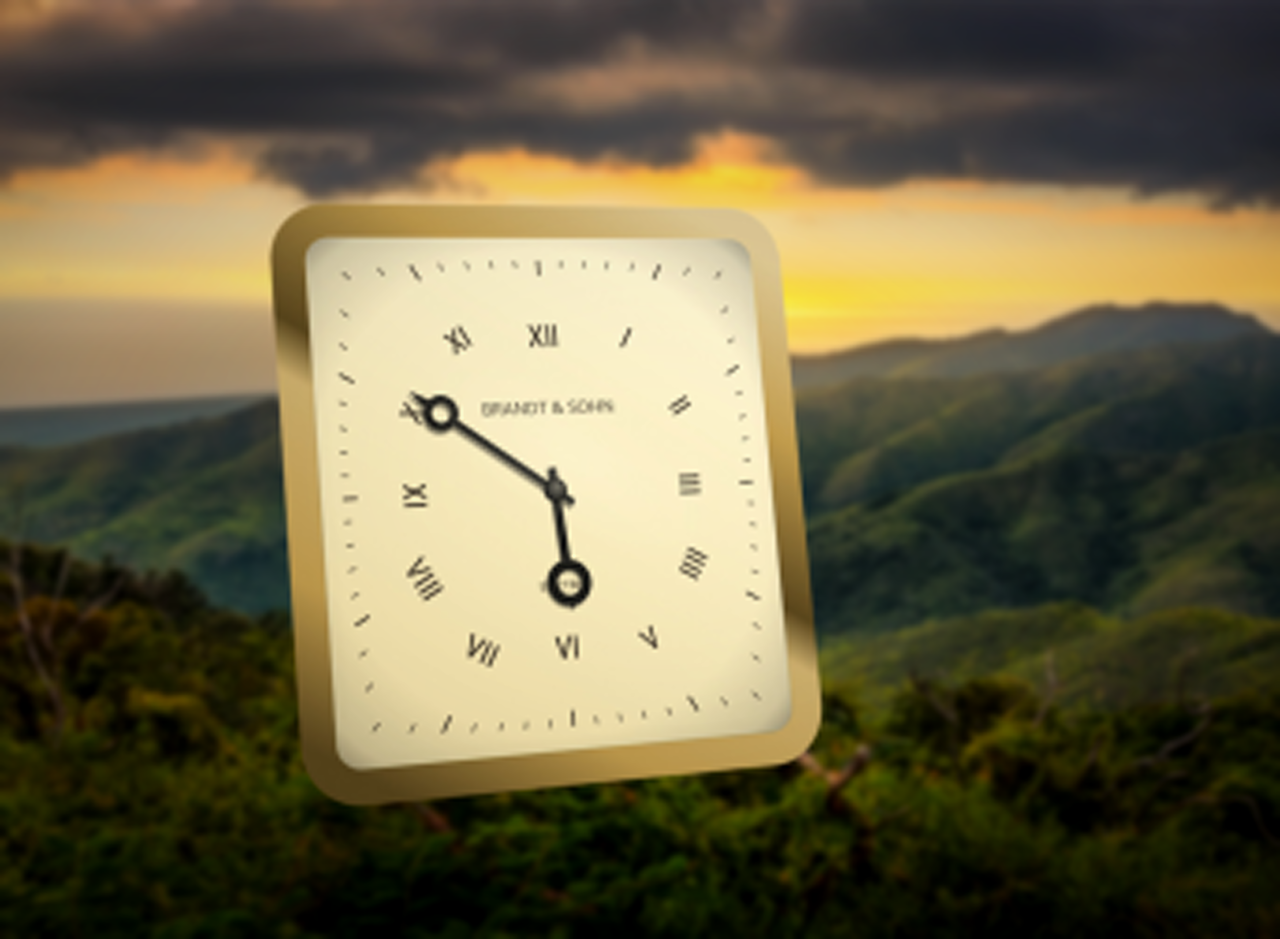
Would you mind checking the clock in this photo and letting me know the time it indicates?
5:51
